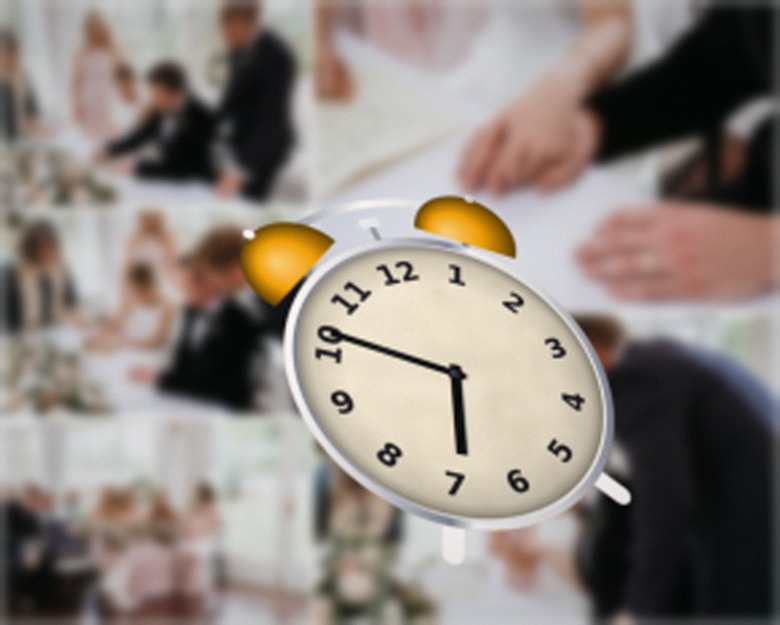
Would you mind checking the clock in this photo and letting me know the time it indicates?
6:51
